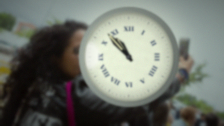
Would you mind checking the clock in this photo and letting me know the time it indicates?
10:53
